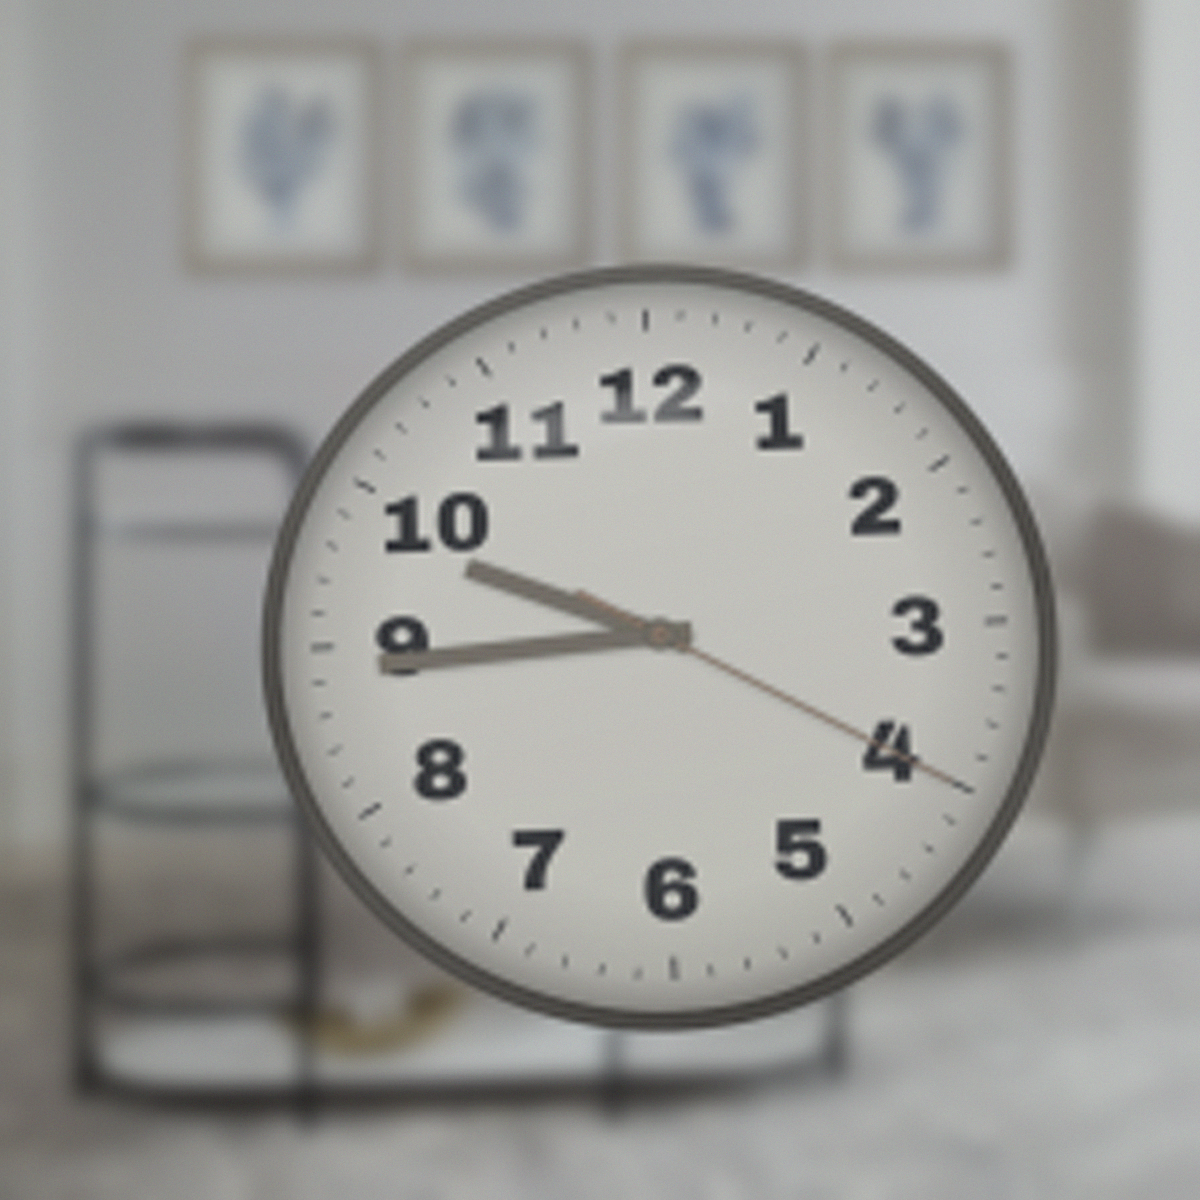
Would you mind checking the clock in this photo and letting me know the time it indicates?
9:44:20
